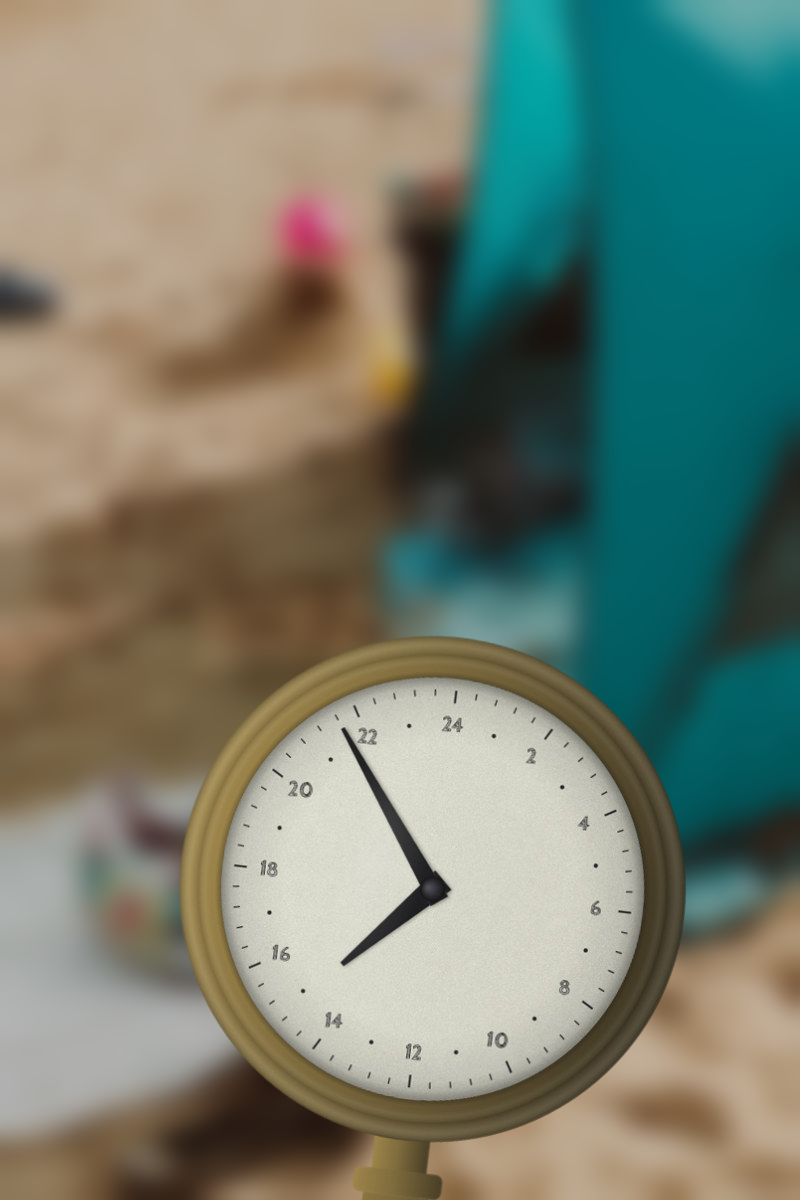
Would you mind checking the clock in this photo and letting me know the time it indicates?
14:54
